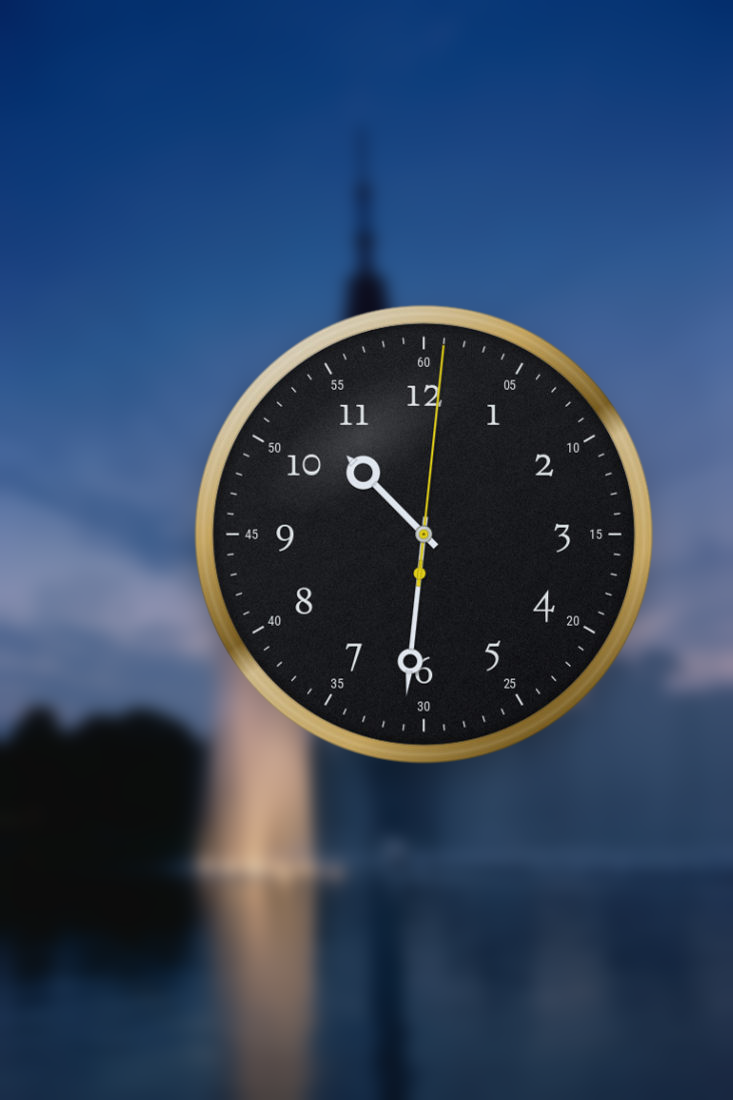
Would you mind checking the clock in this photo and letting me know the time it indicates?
10:31:01
